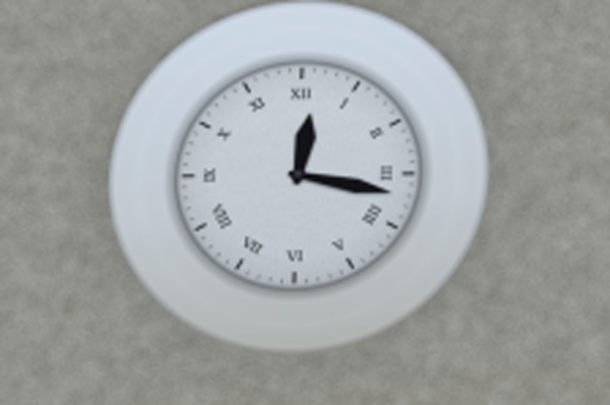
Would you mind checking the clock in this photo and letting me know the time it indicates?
12:17
